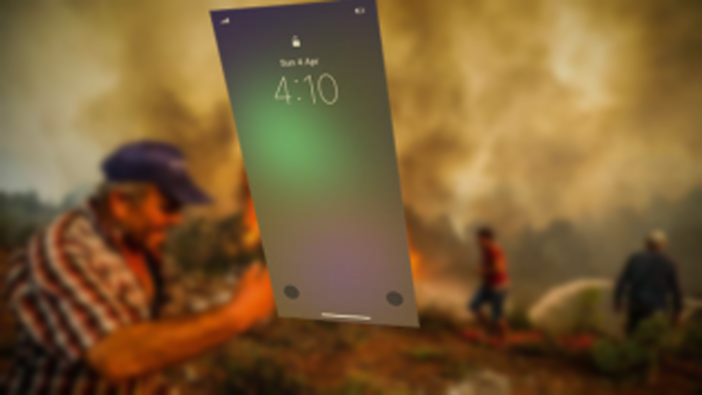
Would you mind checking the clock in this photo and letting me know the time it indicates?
4:10
